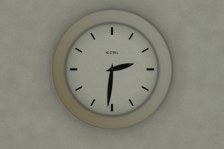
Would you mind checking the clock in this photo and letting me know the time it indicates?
2:31
